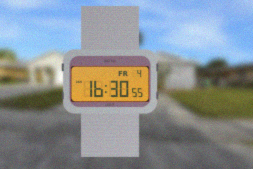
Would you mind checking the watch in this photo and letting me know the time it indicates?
16:30:55
